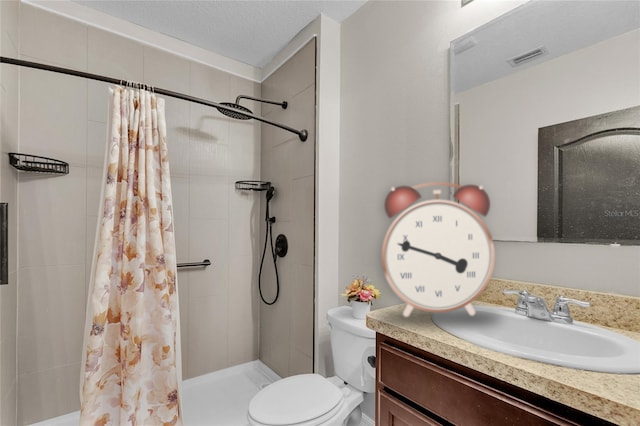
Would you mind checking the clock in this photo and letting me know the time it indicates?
3:48
